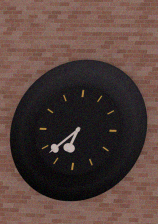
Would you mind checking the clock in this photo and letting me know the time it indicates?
6:38
